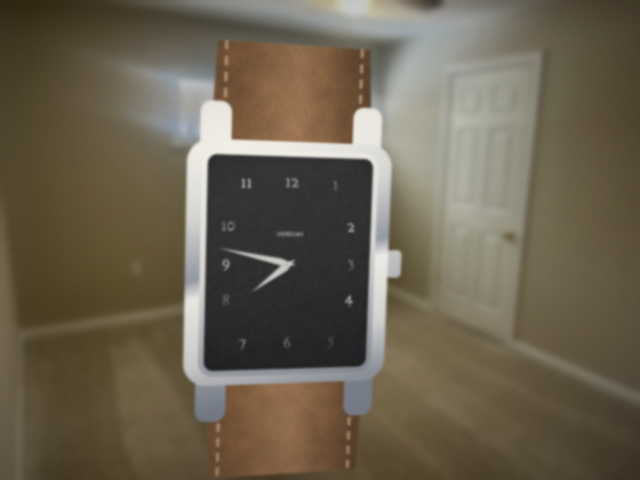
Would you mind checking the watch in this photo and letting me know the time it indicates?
7:47
